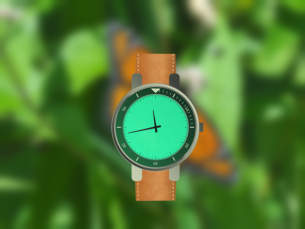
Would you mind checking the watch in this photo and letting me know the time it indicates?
11:43
